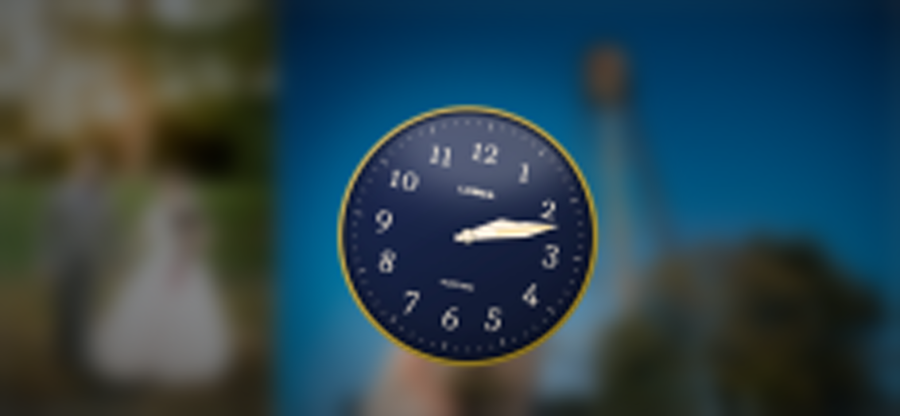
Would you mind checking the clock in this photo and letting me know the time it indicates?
2:12
